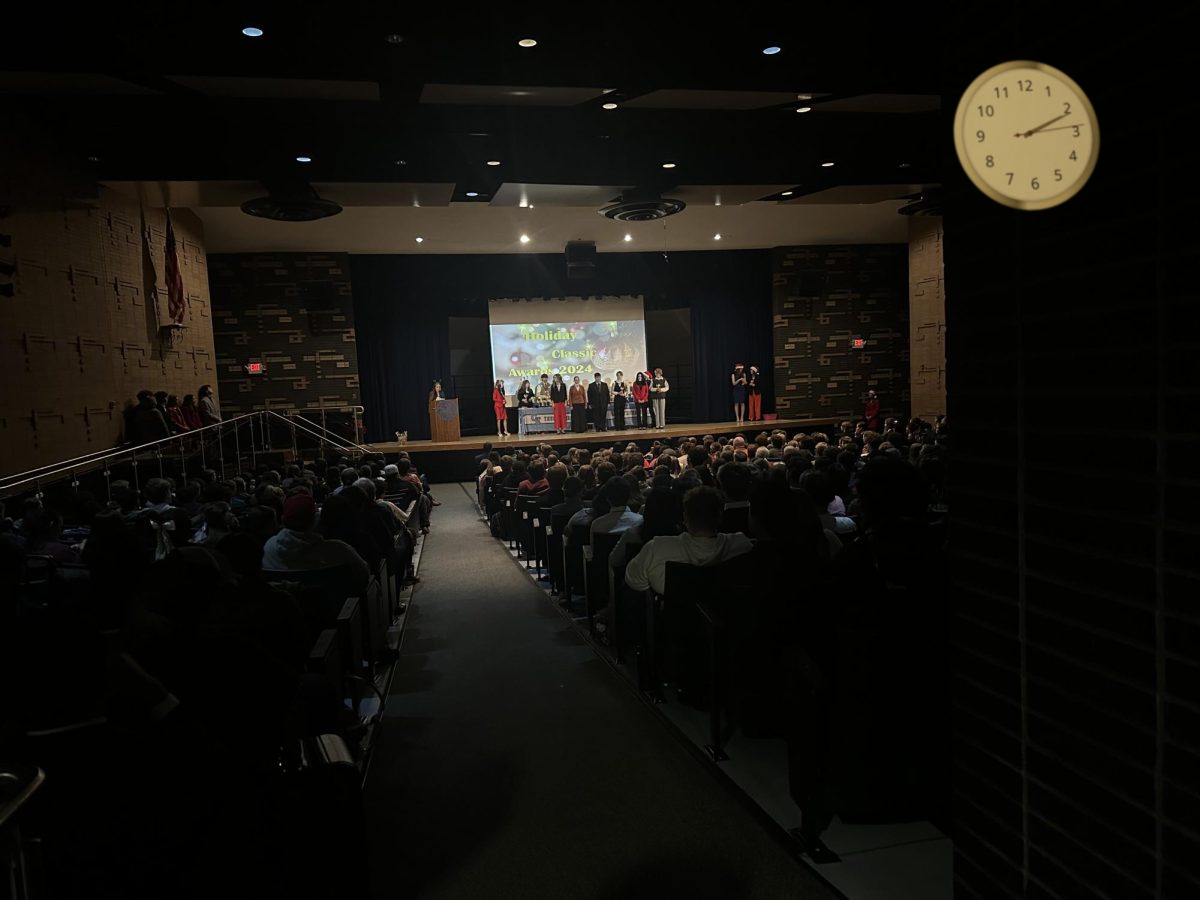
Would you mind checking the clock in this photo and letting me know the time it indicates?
2:11:14
